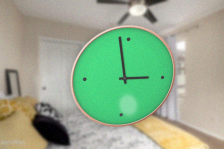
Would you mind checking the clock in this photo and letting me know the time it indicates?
2:58
